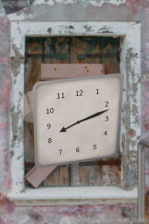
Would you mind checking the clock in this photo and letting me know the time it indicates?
8:12
